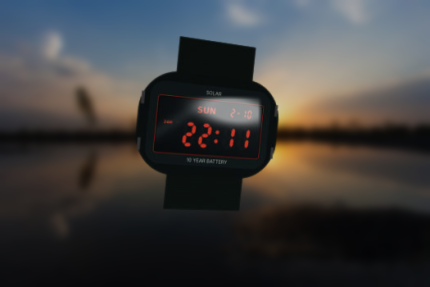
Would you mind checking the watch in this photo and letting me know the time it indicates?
22:11
